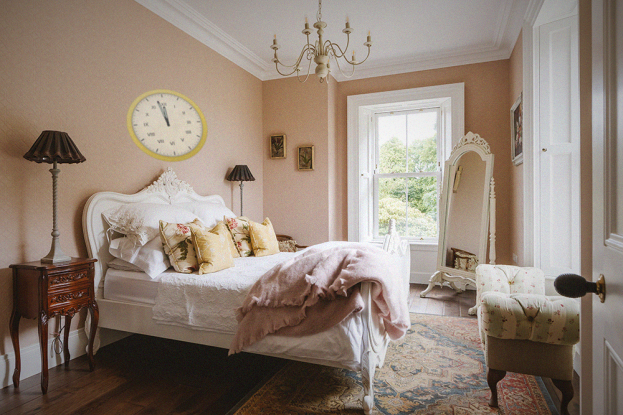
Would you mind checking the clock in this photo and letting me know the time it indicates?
11:58
